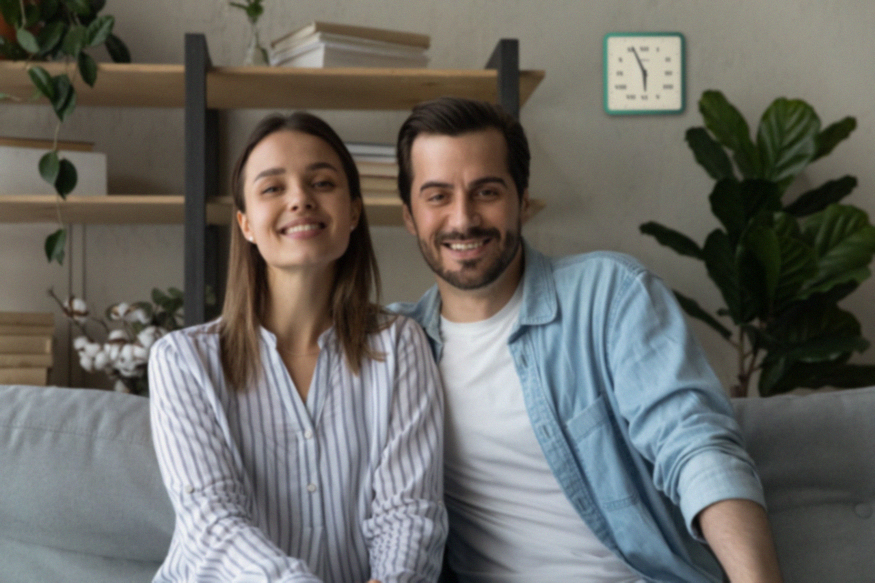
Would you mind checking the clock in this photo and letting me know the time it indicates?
5:56
